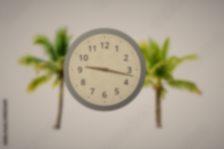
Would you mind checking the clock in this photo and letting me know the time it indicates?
9:17
